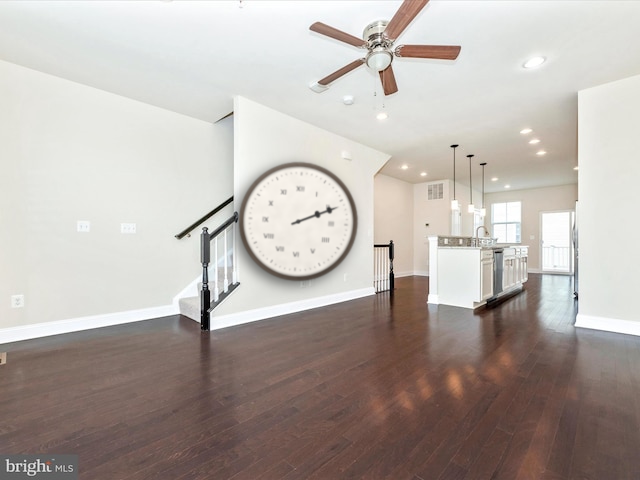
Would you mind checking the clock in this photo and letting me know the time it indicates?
2:11
